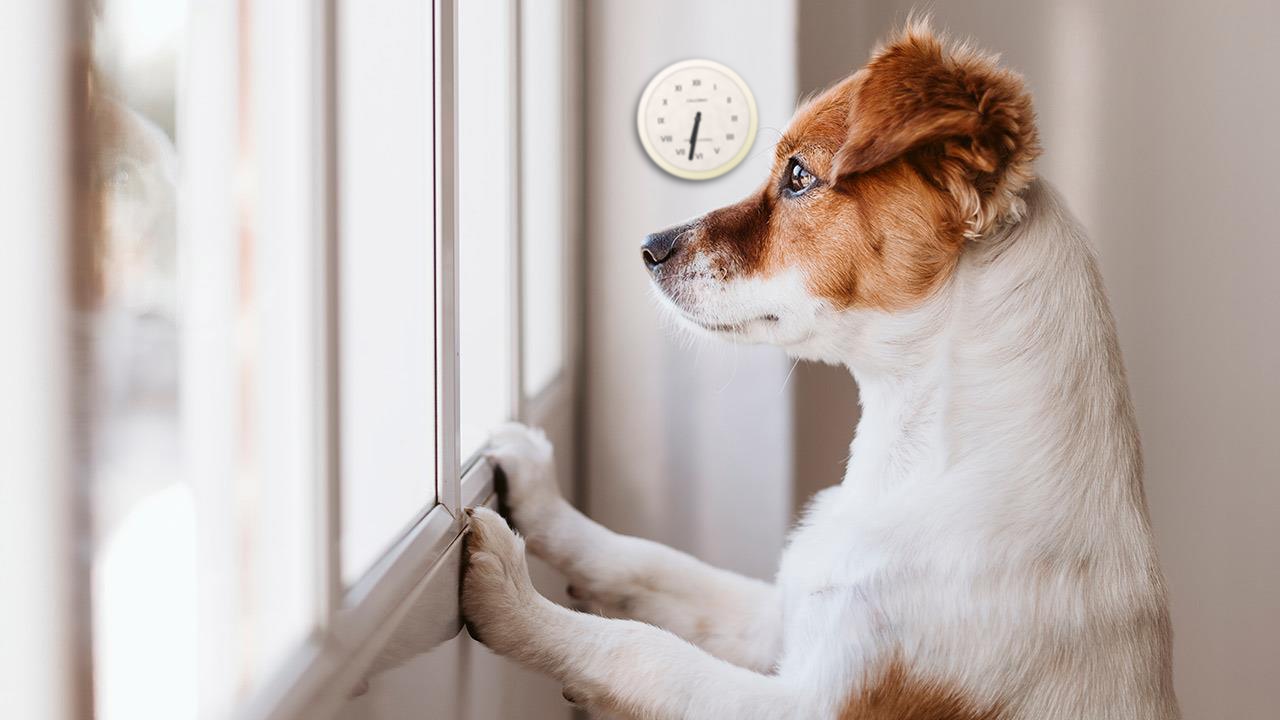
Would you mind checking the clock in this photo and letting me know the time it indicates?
6:32
